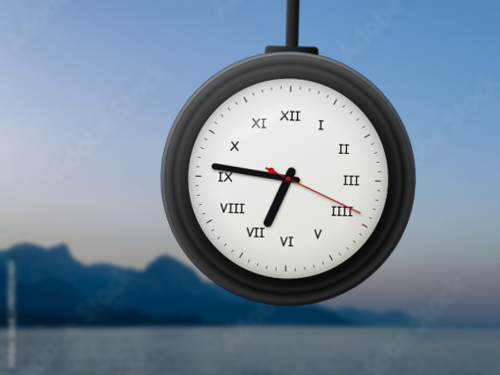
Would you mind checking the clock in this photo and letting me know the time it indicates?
6:46:19
